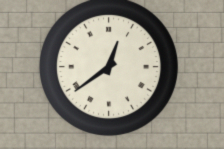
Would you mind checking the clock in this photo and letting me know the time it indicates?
12:39
